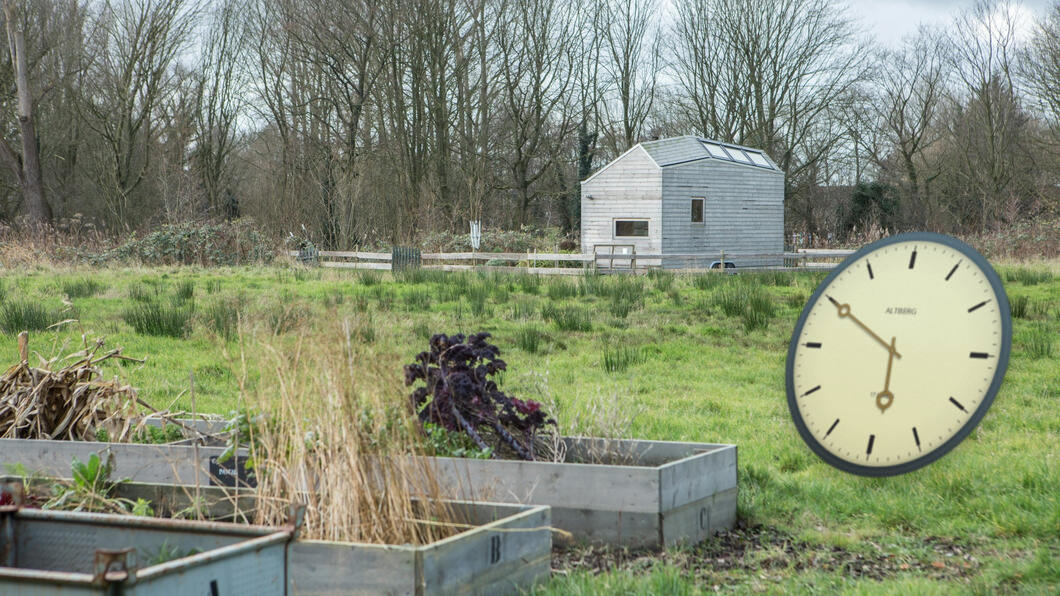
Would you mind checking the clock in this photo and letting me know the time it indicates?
5:50
